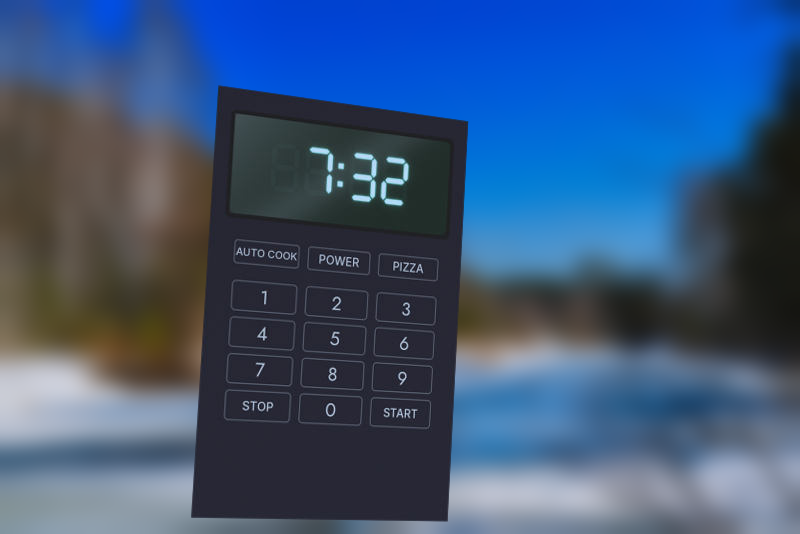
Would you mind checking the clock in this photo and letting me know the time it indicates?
7:32
